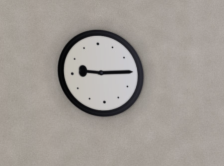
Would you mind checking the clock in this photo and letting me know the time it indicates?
9:15
